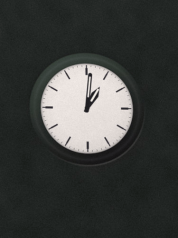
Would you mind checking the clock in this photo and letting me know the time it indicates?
1:01
